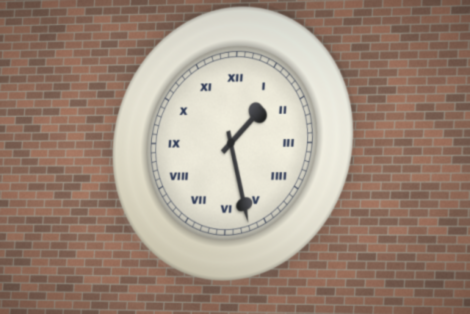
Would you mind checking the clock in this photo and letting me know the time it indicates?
1:27
